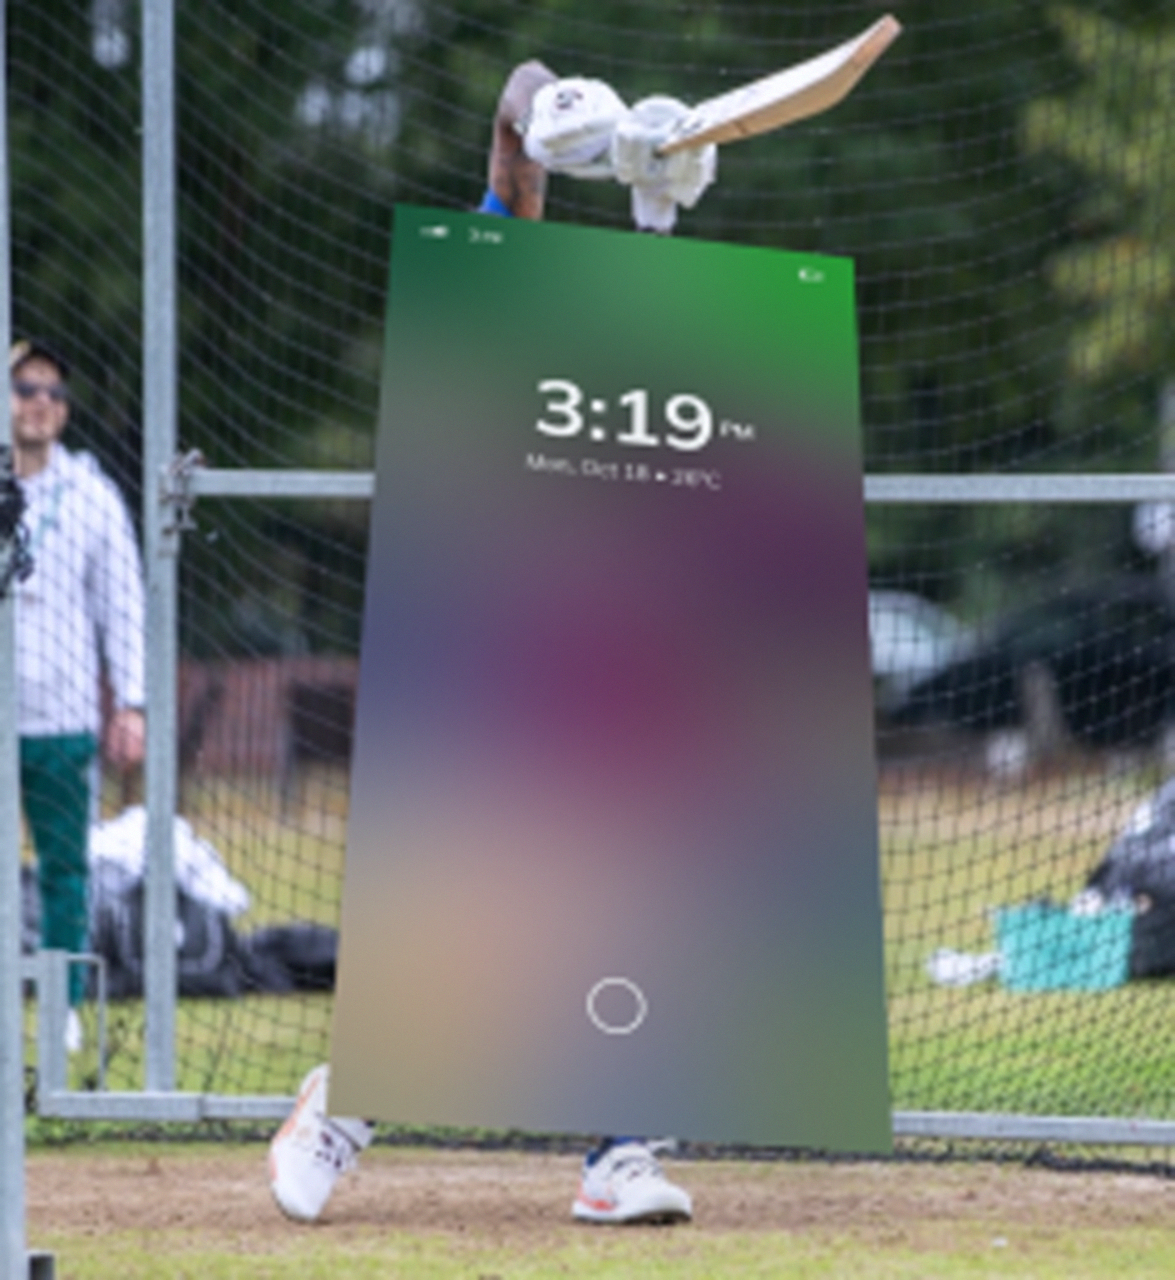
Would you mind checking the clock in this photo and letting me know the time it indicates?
3:19
